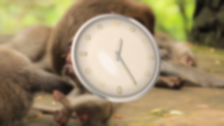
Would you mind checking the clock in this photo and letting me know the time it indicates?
12:25
